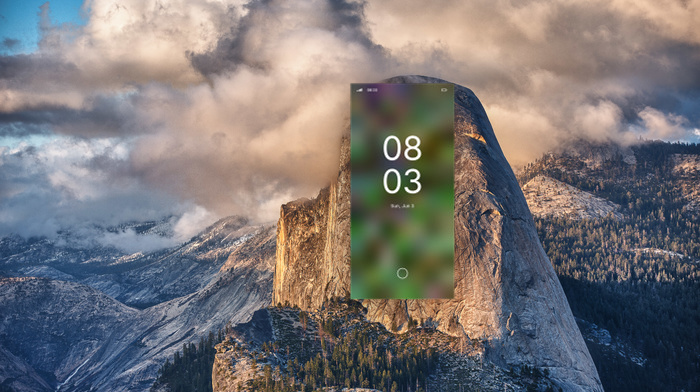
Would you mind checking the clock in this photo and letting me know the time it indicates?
8:03
